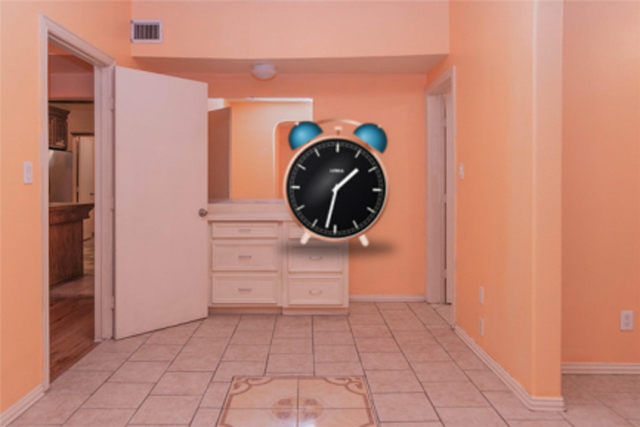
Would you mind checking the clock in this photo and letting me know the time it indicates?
1:32
